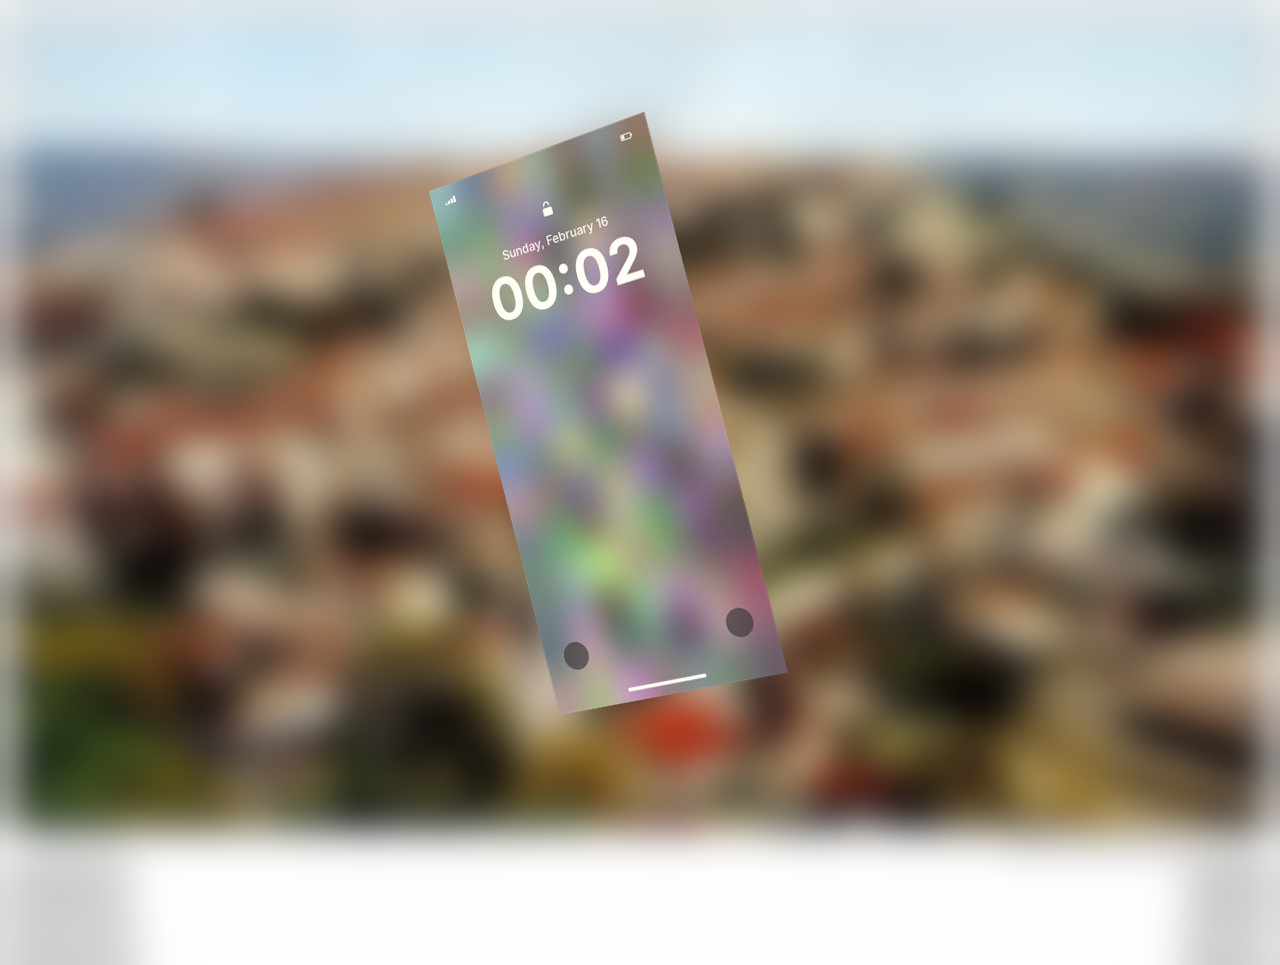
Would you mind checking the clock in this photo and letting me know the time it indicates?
0:02
